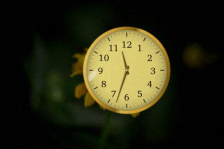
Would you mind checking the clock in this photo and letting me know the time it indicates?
11:33
